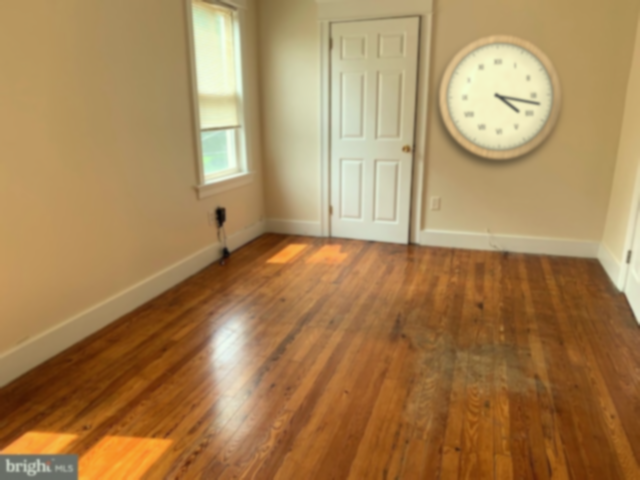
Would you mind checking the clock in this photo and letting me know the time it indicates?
4:17
